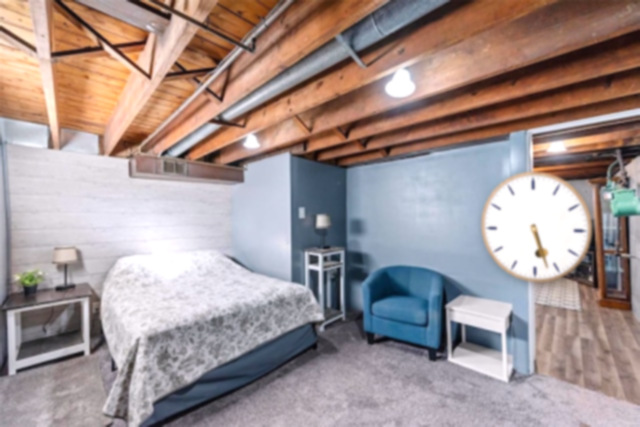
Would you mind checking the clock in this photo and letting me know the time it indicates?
5:27
